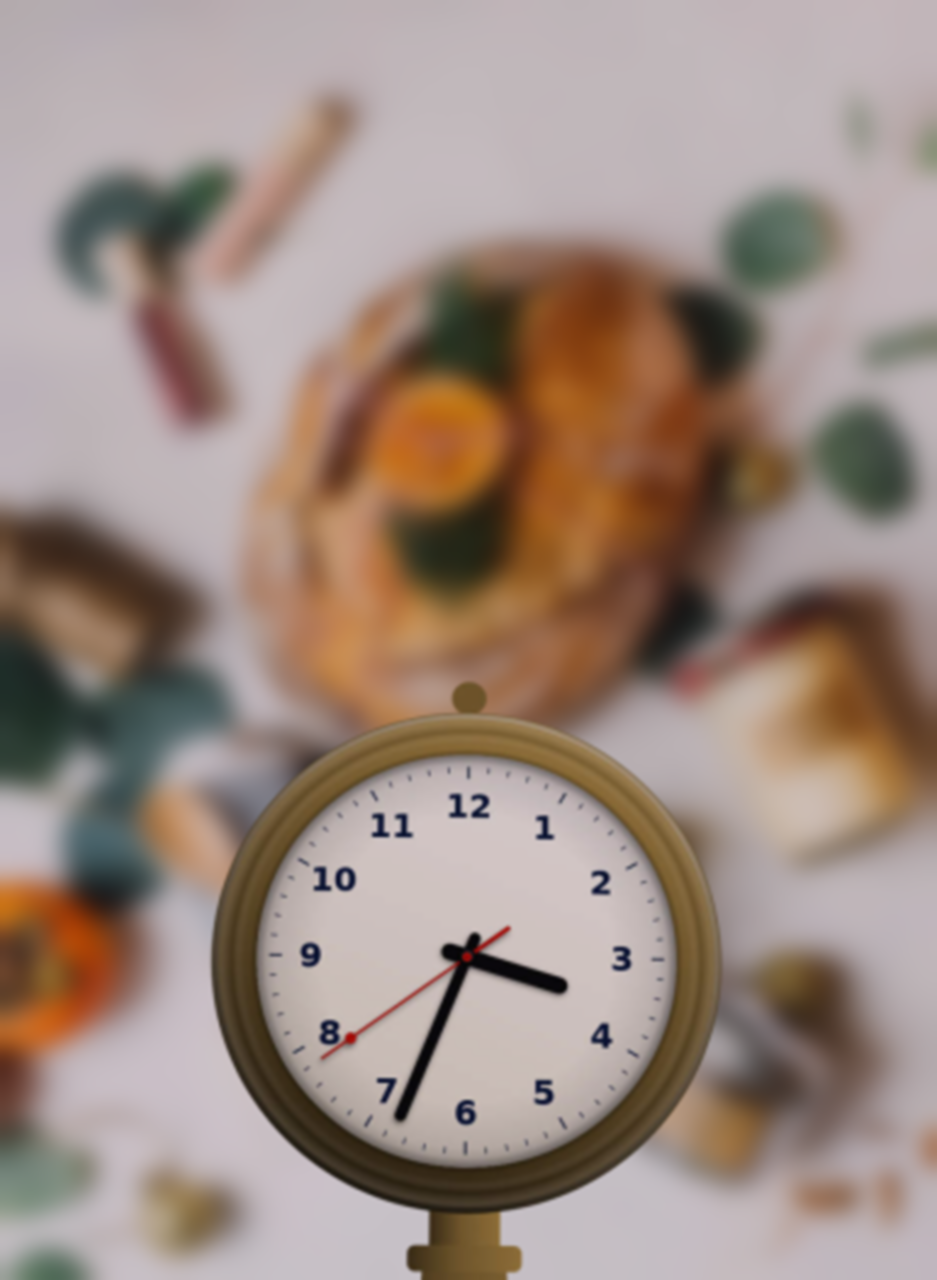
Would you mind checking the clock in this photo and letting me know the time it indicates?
3:33:39
